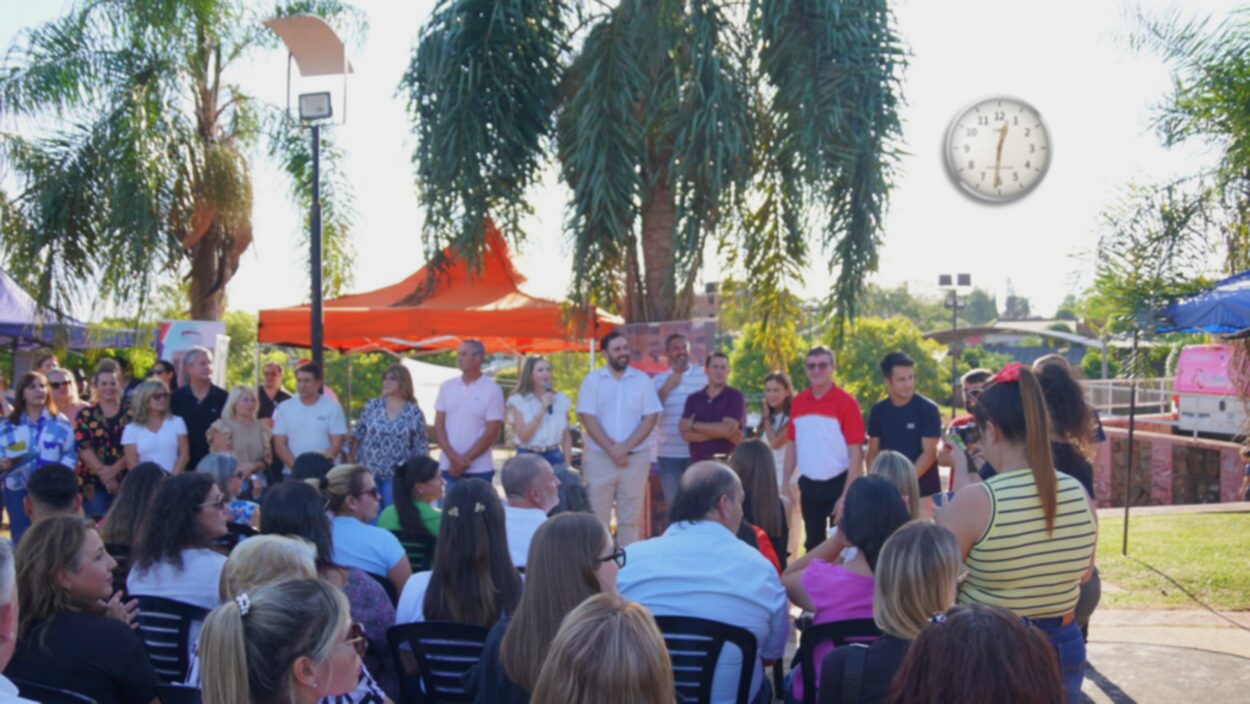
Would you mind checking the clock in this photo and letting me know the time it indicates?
12:31
